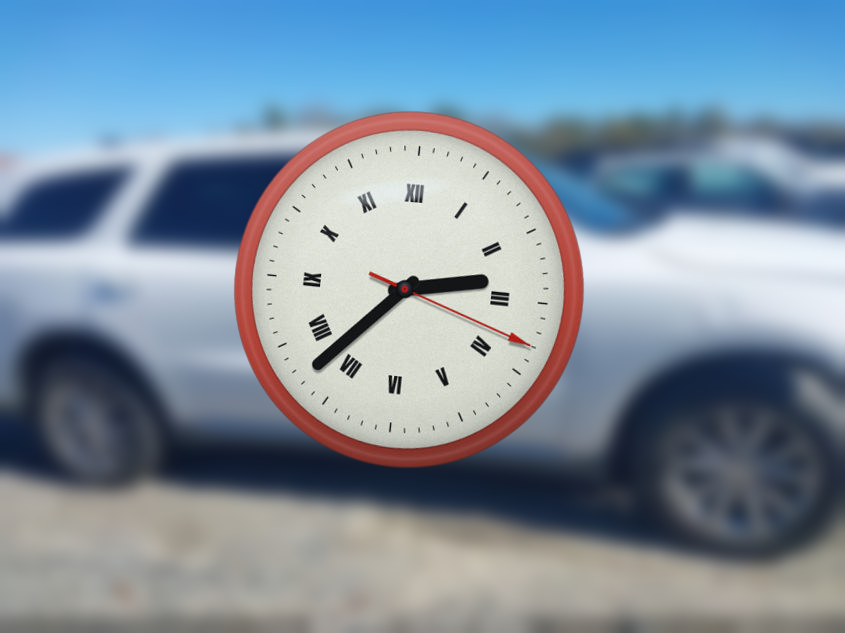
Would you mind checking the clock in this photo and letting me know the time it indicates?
2:37:18
